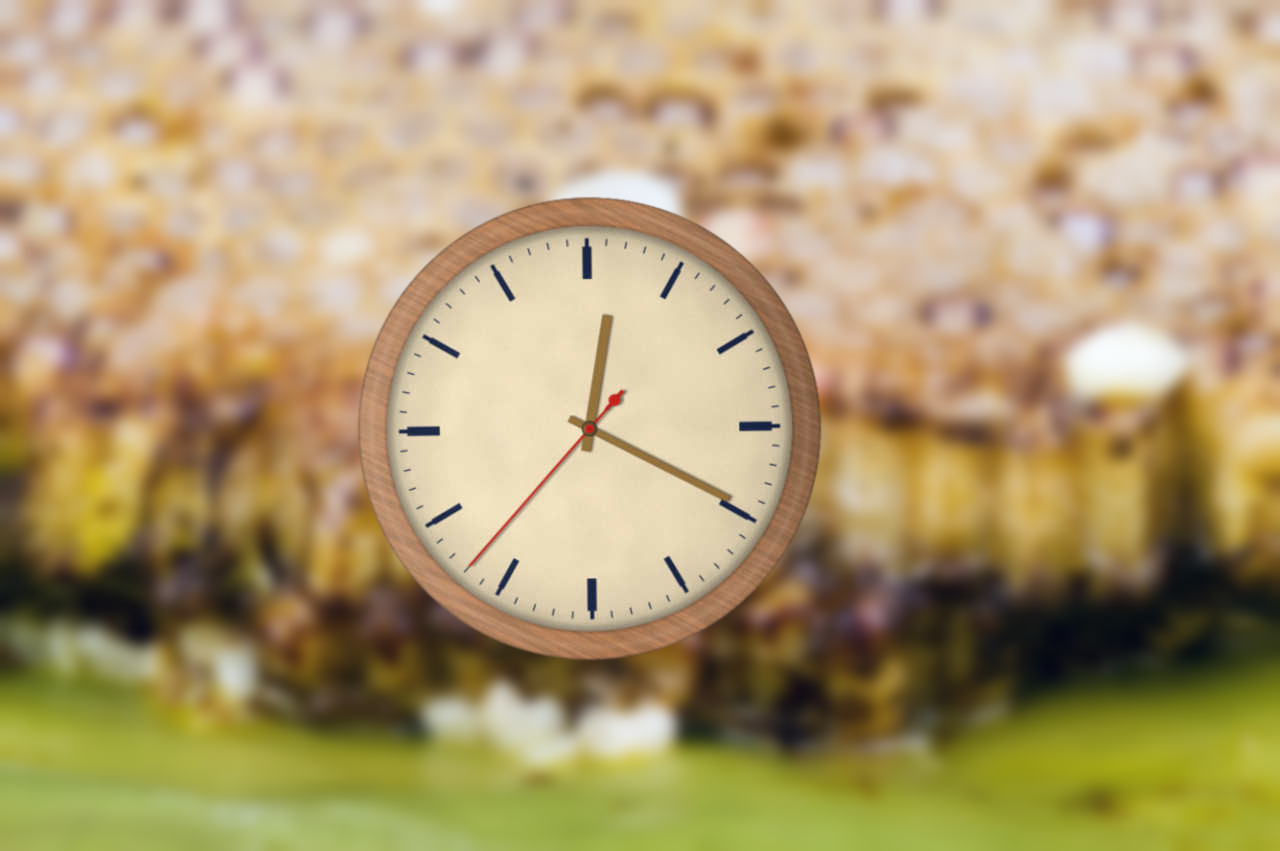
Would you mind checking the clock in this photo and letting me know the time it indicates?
12:19:37
